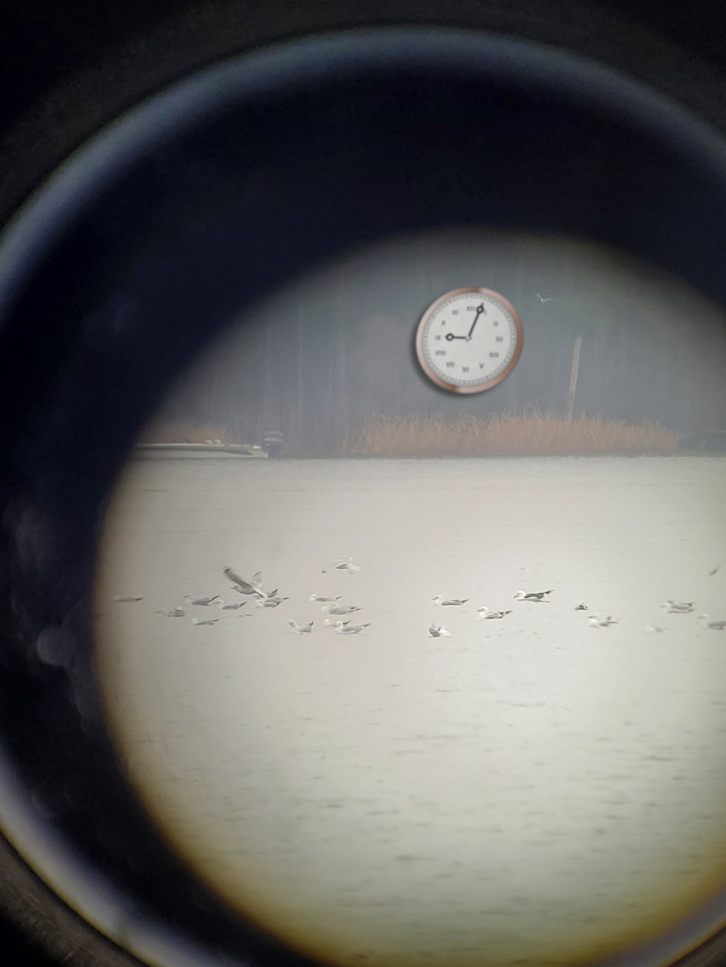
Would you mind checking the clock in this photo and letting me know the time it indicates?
9:03
